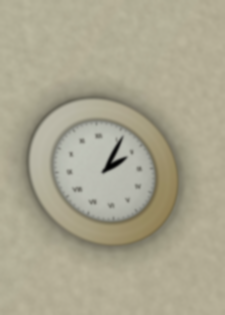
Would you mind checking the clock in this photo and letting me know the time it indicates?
2:06
